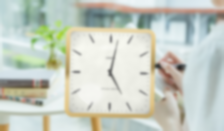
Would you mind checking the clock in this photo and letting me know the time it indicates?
5:02
